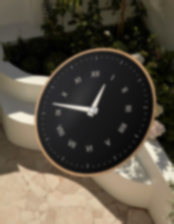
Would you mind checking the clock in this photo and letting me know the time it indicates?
12:47
